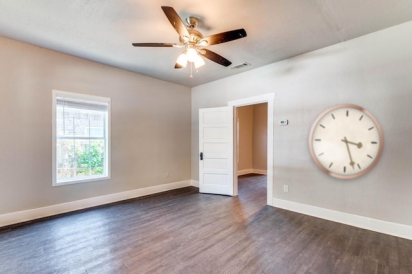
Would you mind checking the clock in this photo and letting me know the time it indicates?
3:27
